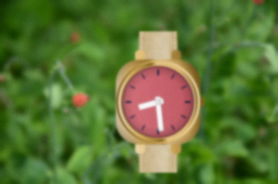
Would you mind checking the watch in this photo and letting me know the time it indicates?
8:29
